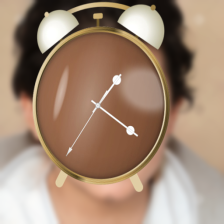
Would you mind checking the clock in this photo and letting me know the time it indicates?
1:20:36
